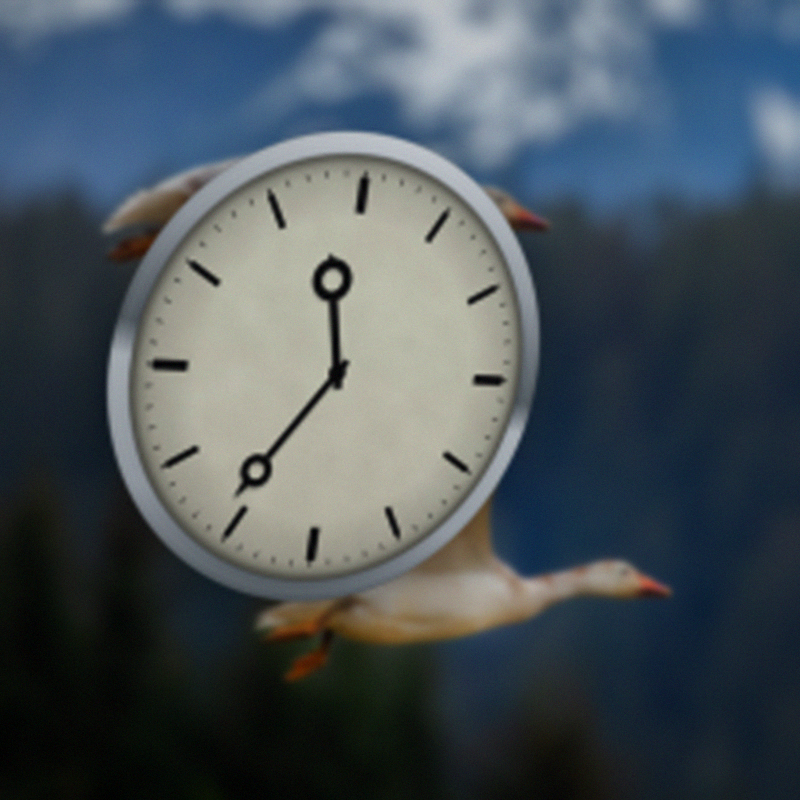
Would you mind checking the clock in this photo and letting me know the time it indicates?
11:36
